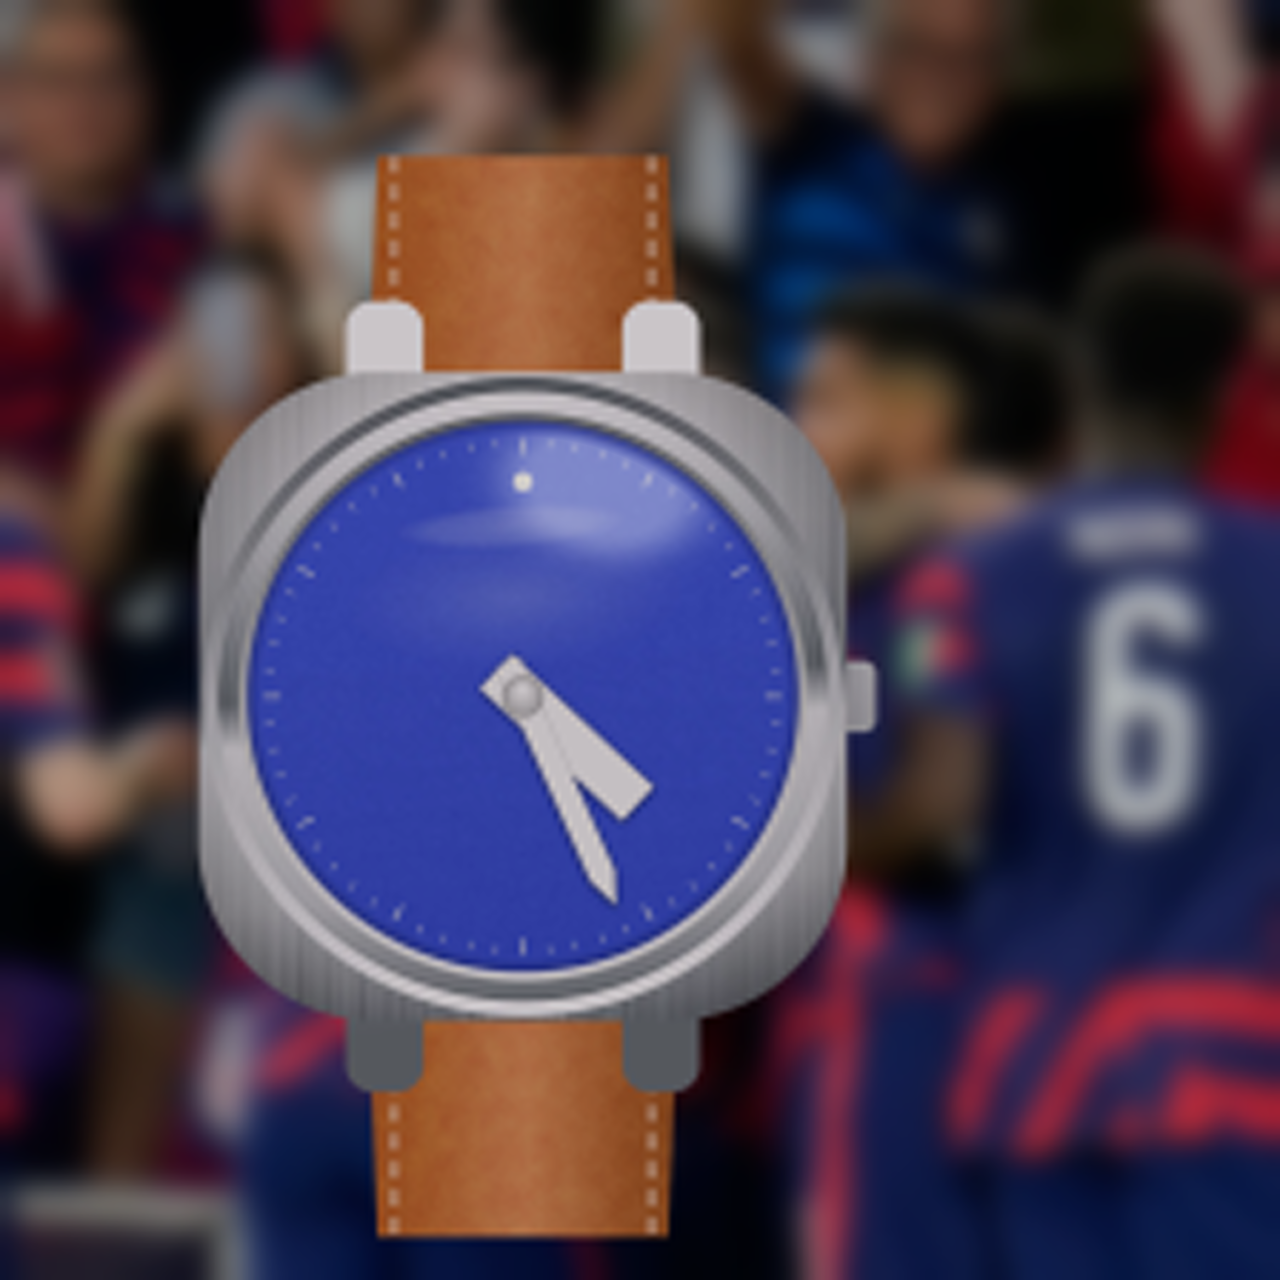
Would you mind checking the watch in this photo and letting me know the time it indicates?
4:26
